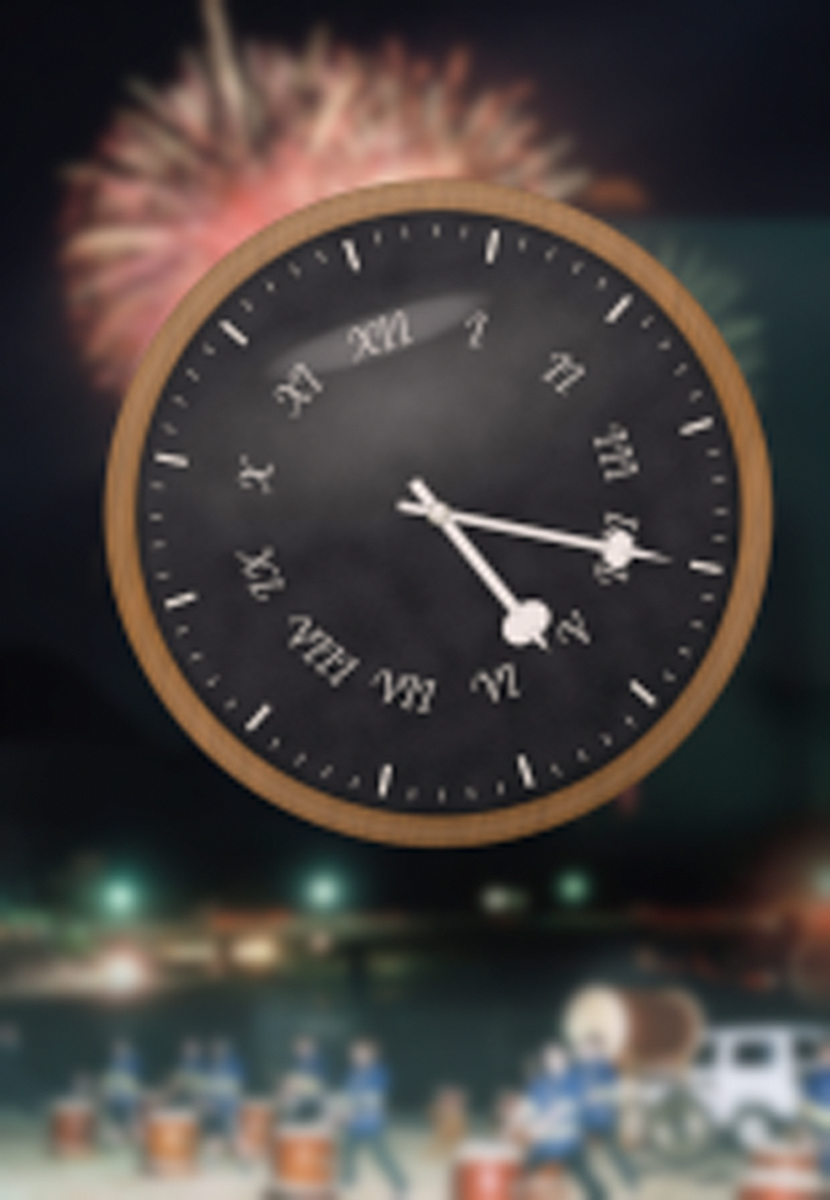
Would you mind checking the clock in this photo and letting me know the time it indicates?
5:20
